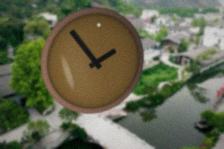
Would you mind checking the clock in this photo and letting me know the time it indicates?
1:53
